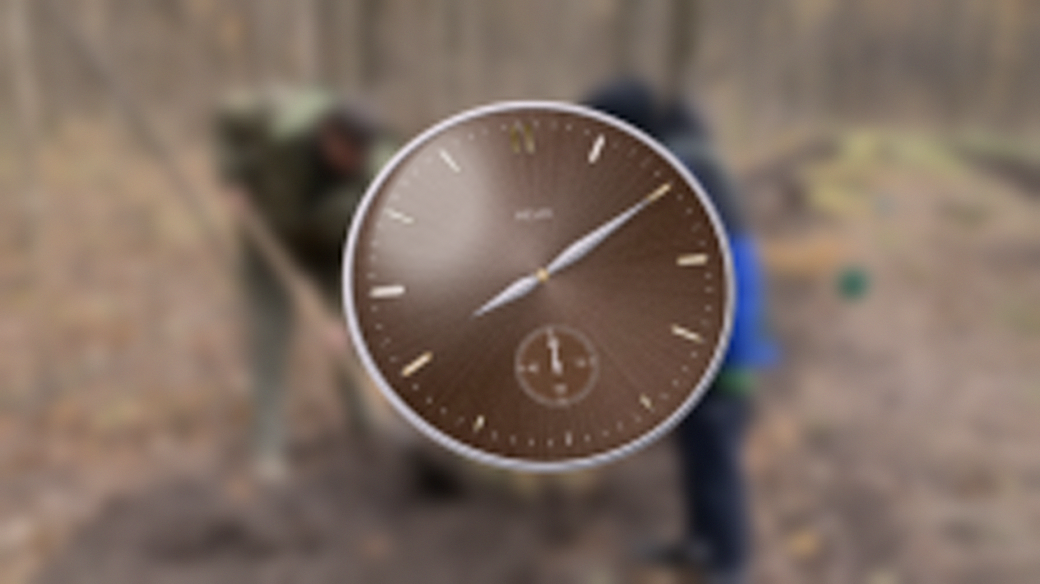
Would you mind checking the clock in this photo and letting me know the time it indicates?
8:10
